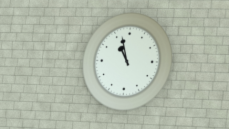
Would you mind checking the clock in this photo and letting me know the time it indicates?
10:57
